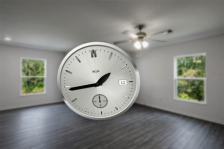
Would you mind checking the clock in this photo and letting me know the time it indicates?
1:44
